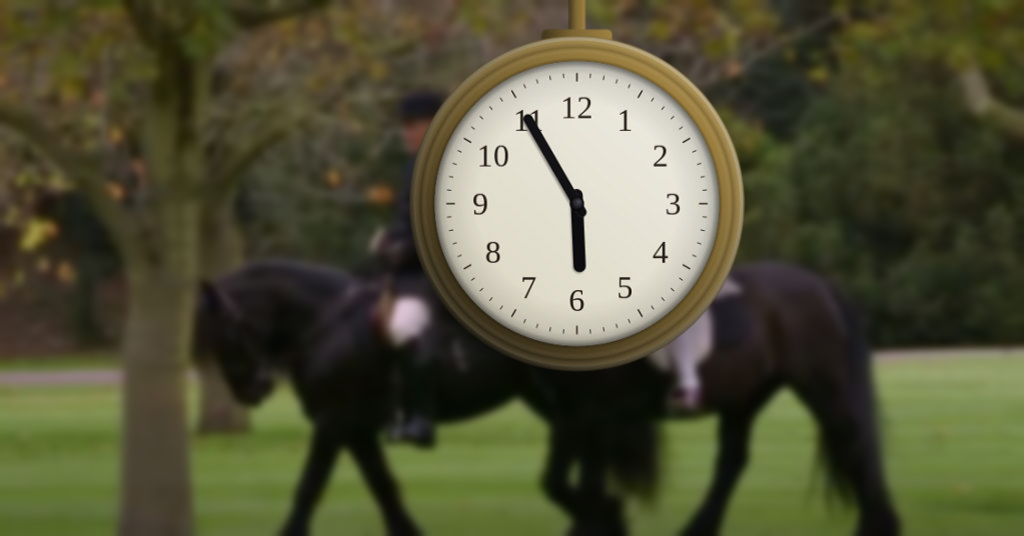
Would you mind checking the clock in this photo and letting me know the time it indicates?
5:55
